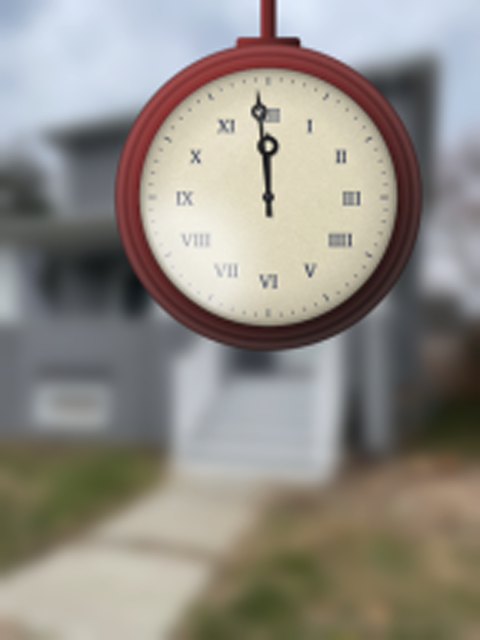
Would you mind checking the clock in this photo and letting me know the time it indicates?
11:59
